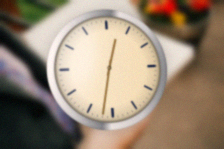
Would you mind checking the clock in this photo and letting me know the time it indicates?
12:32
